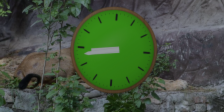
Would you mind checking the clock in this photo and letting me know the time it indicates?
8:43
